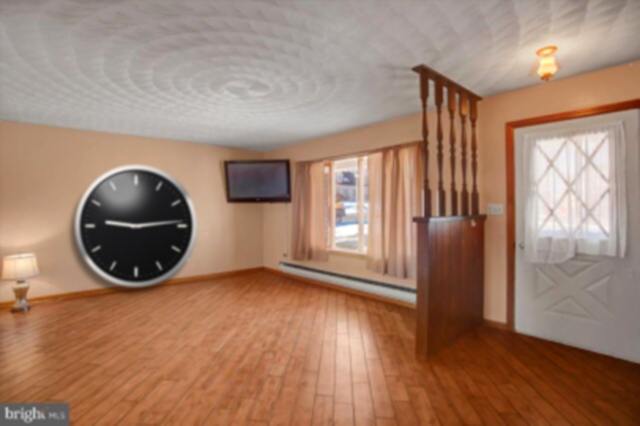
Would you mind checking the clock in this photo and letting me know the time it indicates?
9:14
